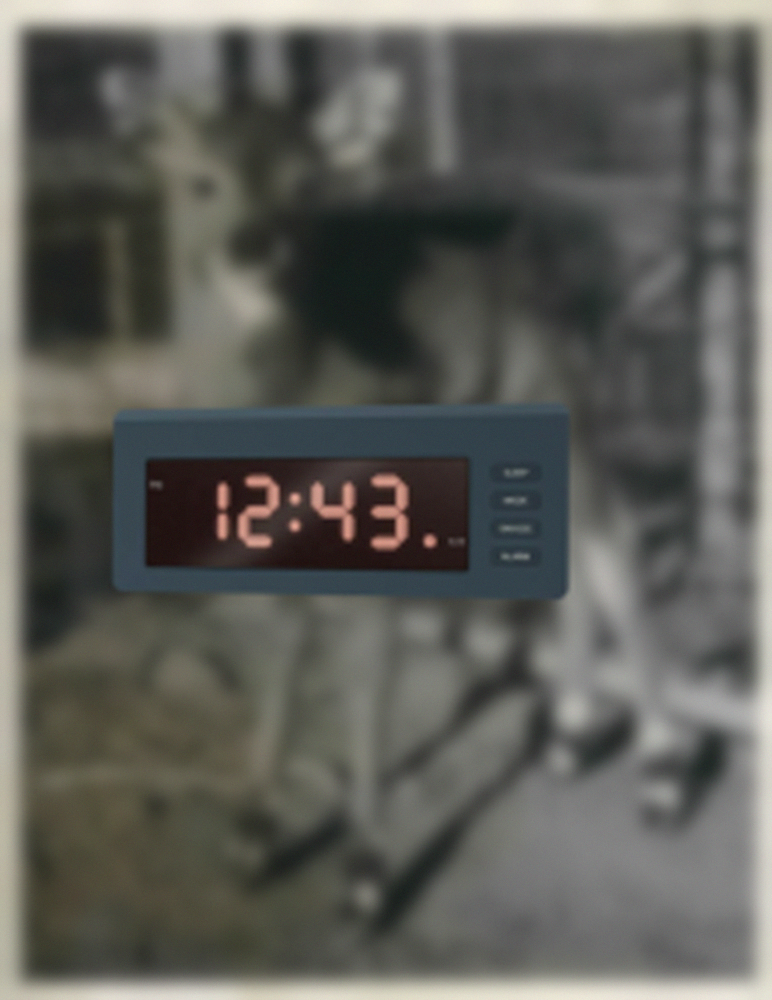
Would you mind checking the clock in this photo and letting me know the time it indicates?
12:43
